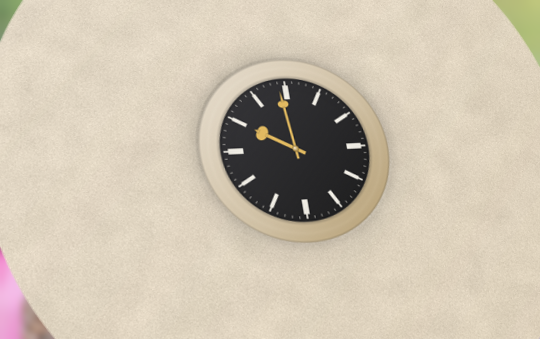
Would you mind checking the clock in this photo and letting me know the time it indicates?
9:59
